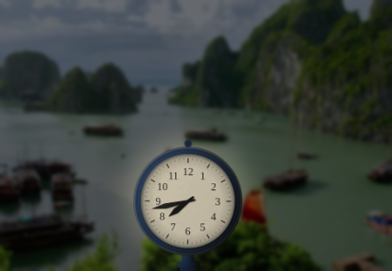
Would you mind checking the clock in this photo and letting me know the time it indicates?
7:43
